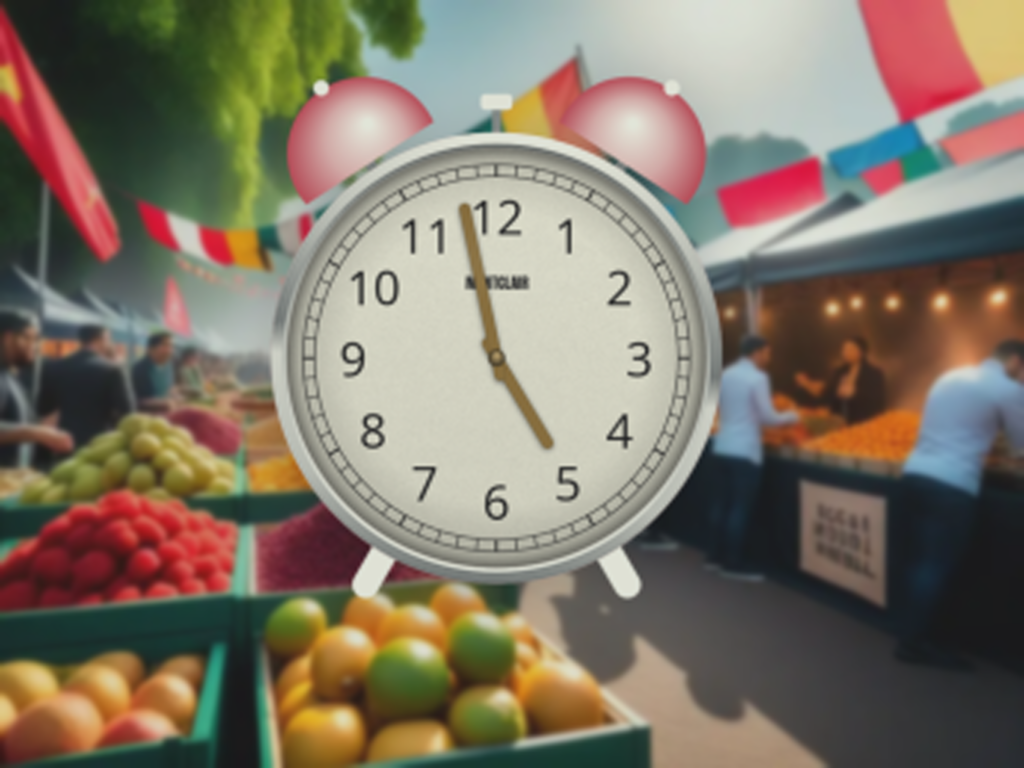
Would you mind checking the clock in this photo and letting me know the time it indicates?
4:58
